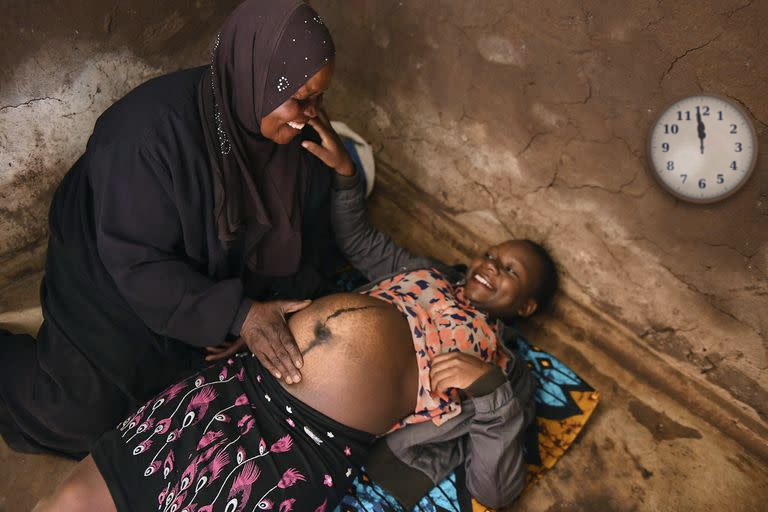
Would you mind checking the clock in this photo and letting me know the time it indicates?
11:59
